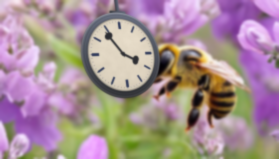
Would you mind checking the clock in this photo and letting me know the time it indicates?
3:54
